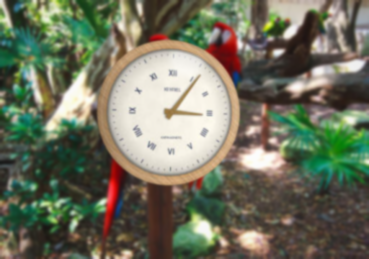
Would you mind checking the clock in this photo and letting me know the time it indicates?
3:06
